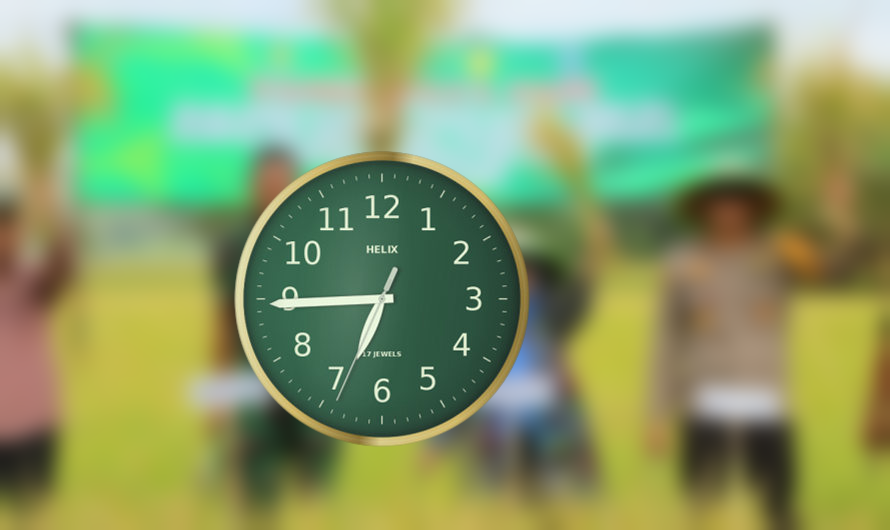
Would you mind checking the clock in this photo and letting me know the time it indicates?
6:44:34
